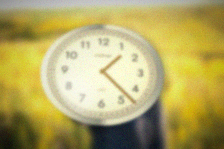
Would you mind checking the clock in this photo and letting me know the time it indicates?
1:23
